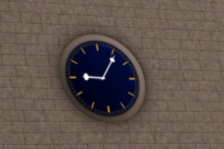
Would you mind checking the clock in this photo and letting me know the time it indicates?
9:06
